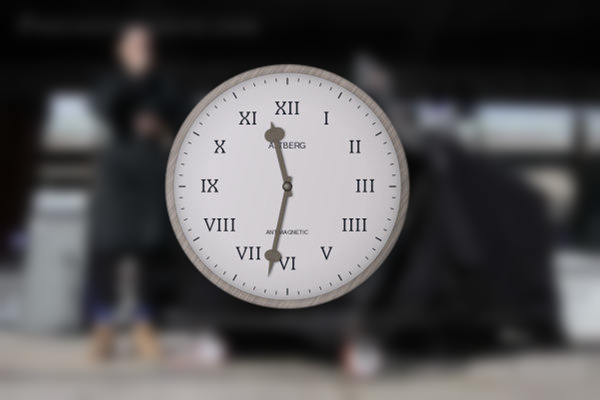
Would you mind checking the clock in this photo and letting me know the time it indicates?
11:32
